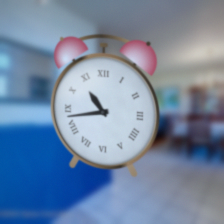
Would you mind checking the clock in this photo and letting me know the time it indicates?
10:43
